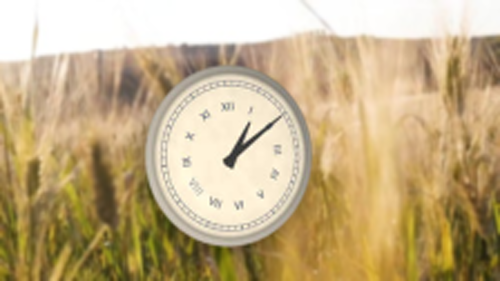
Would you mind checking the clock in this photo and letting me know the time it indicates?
1:10
